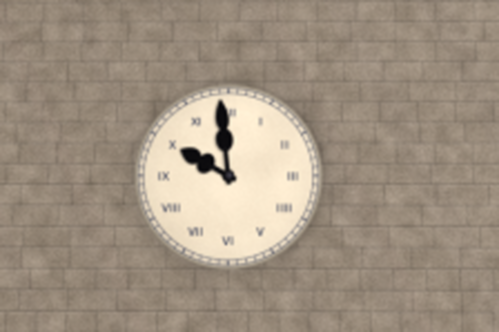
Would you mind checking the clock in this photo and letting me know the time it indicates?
9:59
